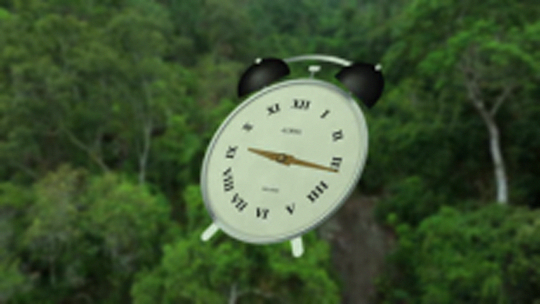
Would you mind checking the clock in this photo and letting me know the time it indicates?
9:16
